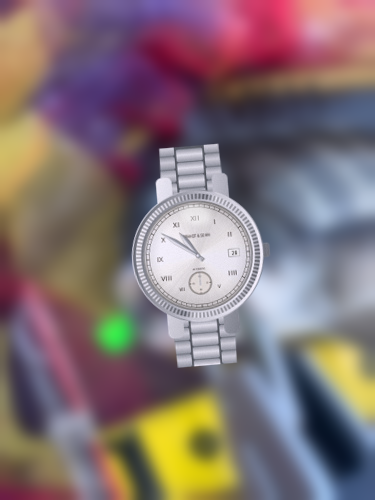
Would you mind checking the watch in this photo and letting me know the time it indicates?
10:51
